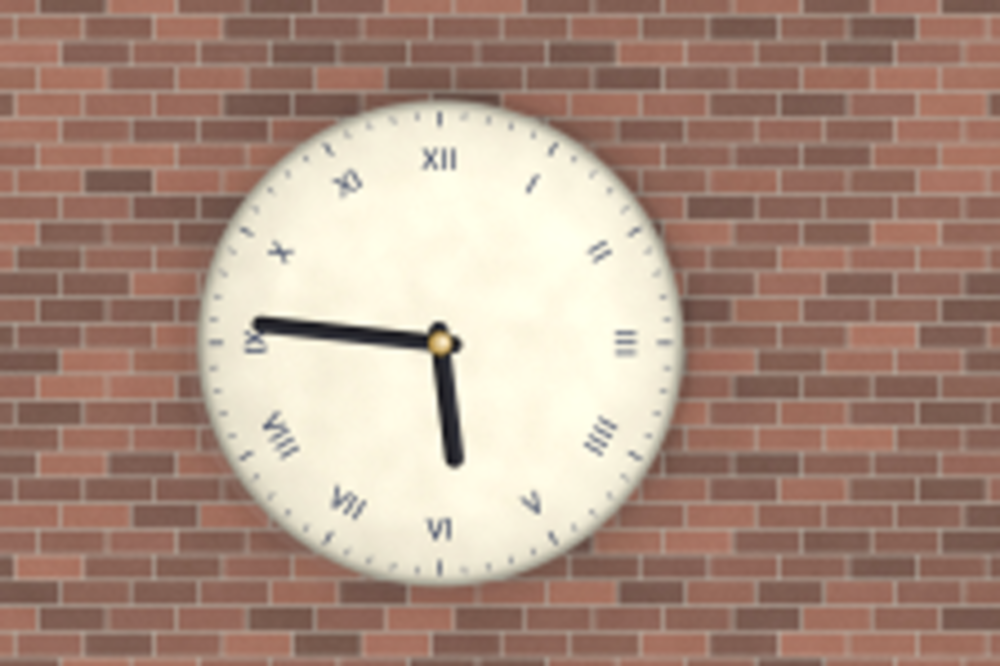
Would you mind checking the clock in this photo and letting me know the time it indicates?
5:46
